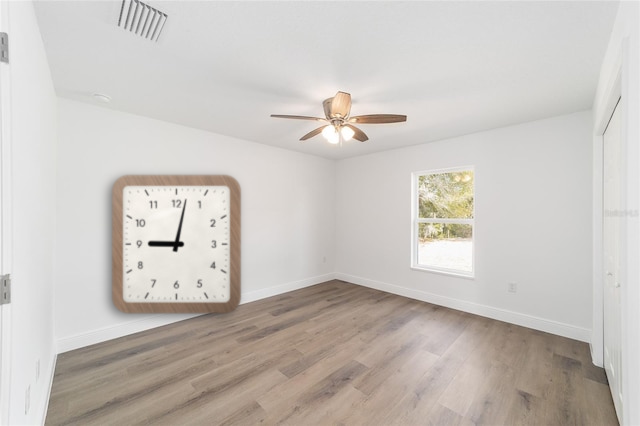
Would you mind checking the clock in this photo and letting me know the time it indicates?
9:02
